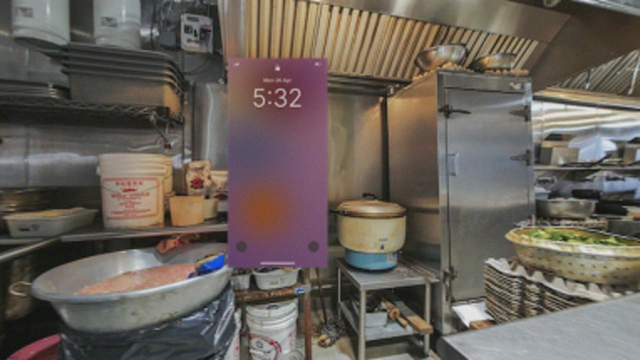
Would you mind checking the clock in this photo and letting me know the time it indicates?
5:32
